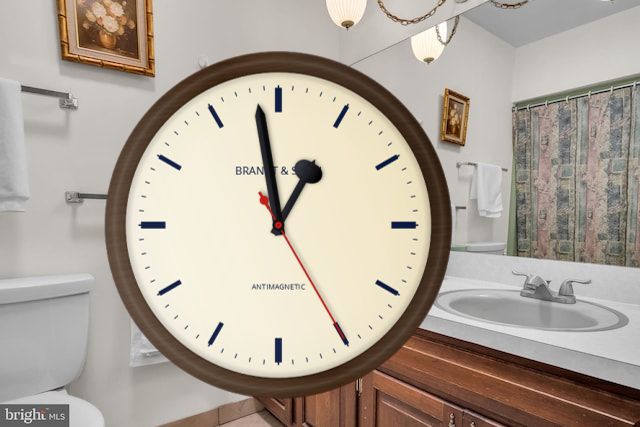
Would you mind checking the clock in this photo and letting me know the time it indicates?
12:58:25
